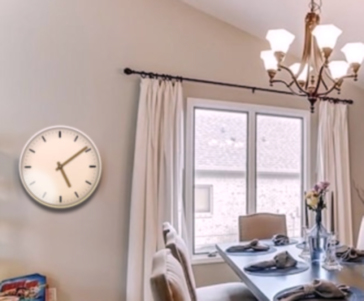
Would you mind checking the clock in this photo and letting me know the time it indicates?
5:09
